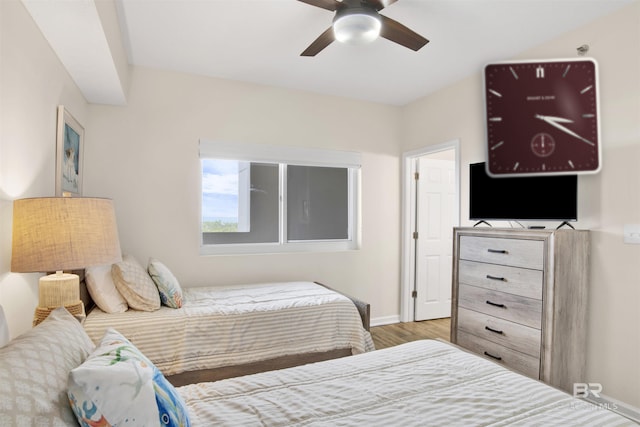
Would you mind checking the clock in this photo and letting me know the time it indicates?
3:20
